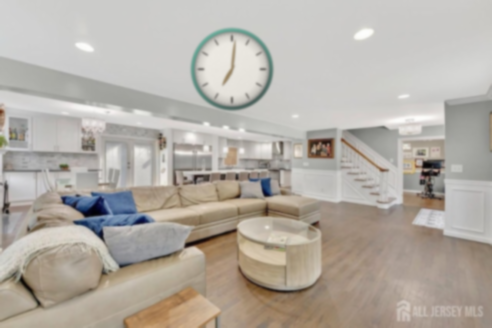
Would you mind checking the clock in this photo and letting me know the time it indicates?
7:01
